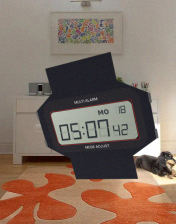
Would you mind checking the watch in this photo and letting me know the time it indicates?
5:07:42
